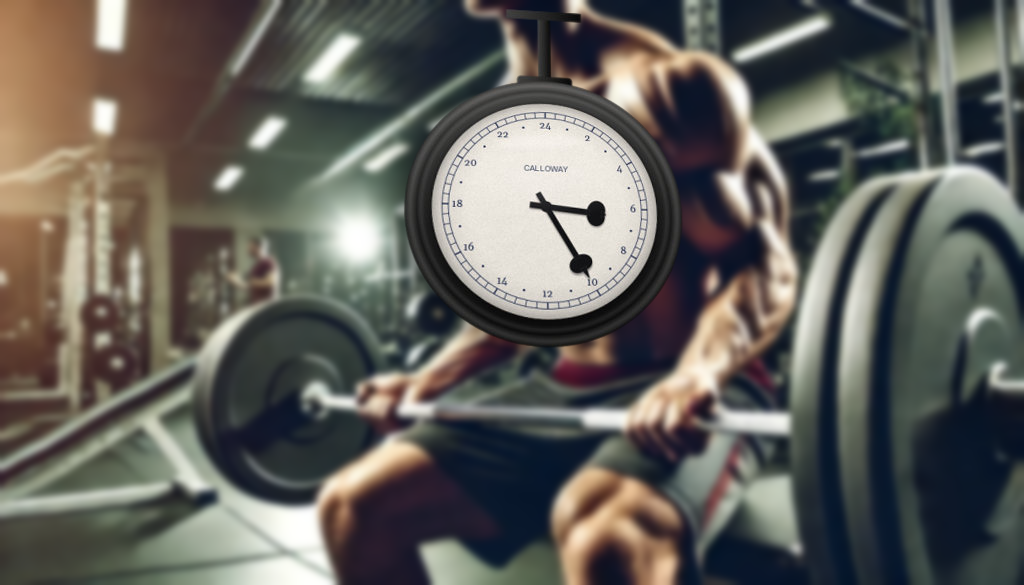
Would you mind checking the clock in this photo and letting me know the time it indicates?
6:25
